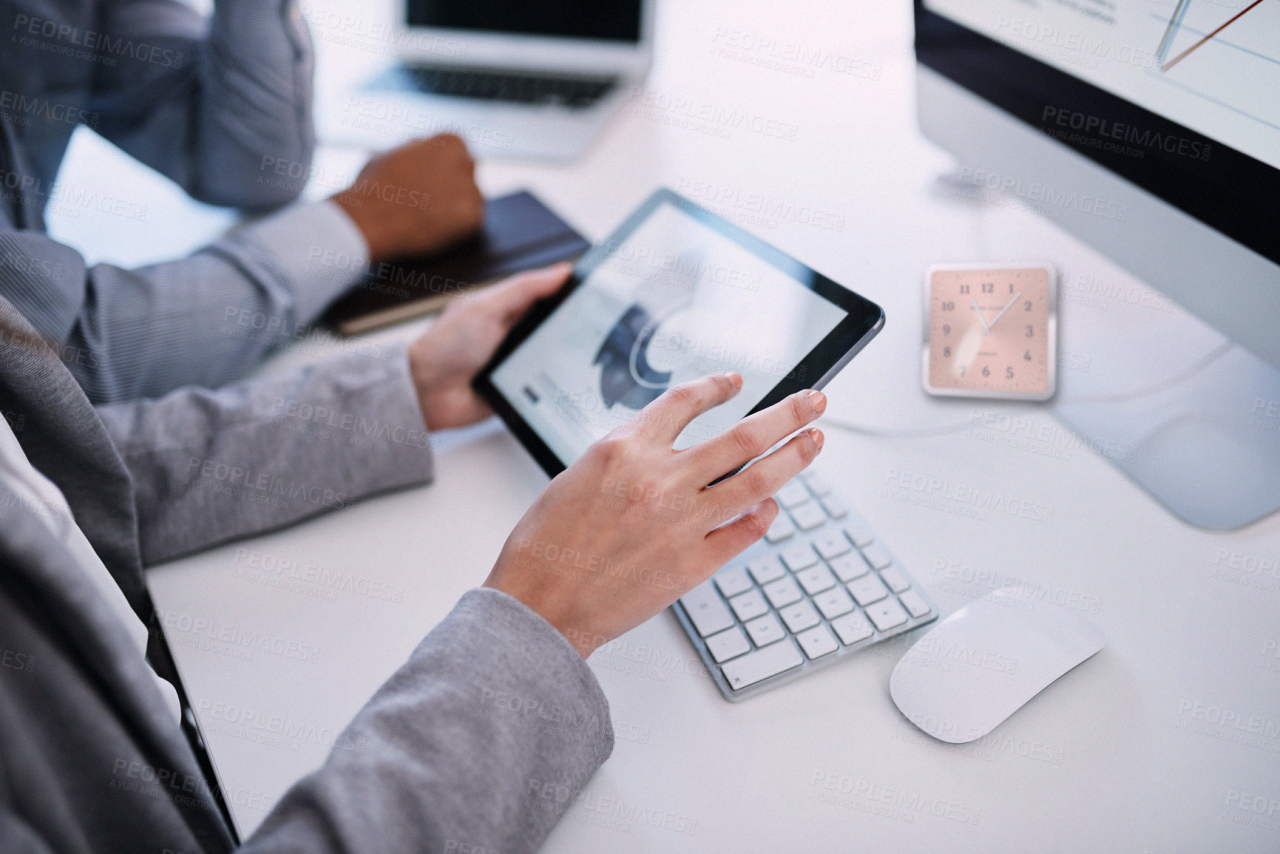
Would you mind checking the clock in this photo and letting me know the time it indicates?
11:07
